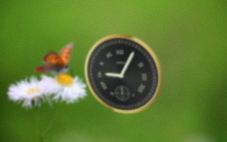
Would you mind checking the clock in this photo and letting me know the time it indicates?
9:05
